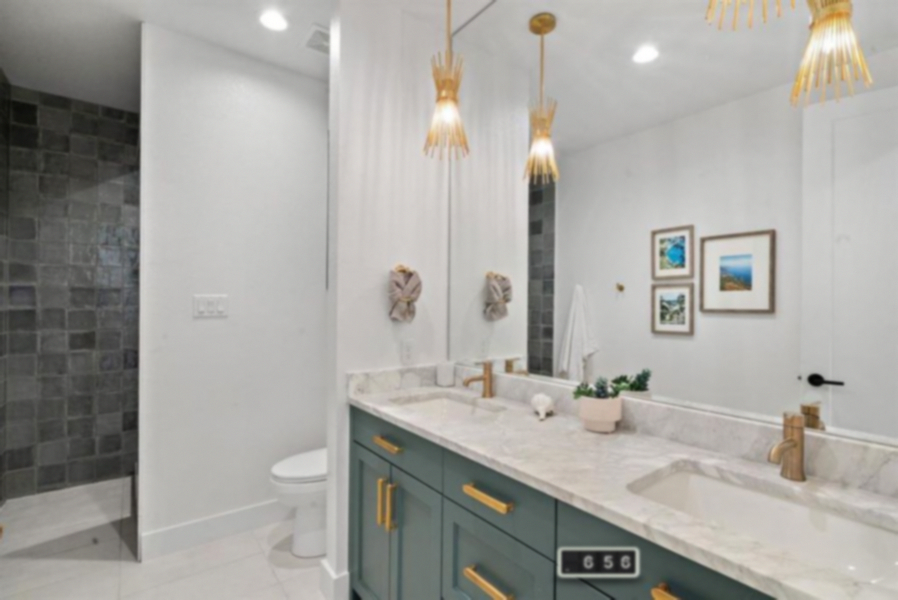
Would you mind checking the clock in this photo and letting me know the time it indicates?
6:56
